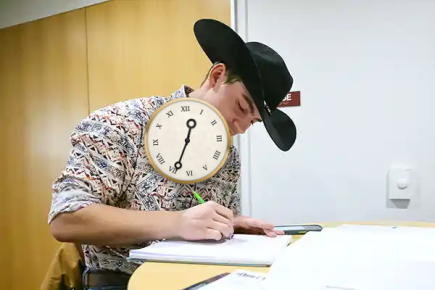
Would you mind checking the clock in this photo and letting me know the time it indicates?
12:34
